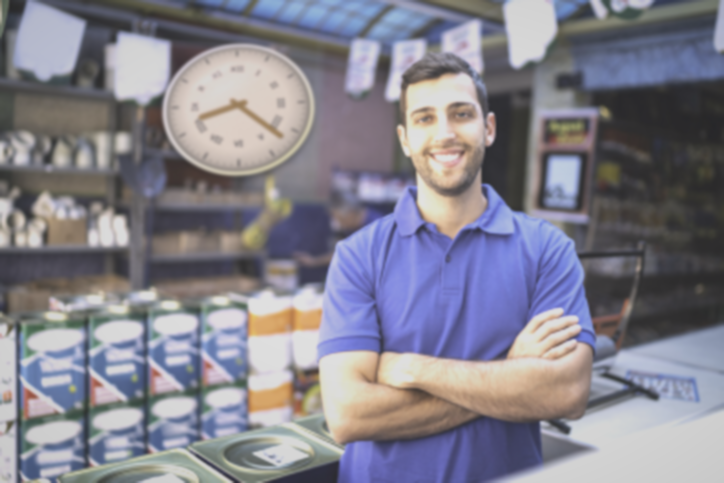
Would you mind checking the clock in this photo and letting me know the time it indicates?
8:22
